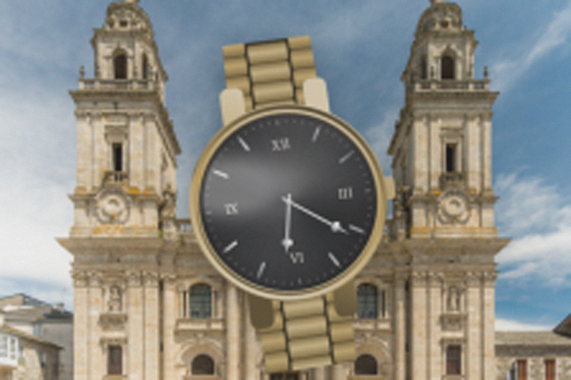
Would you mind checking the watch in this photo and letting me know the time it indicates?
6:21
